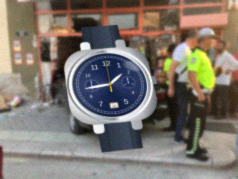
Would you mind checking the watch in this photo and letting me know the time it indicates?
1:44
